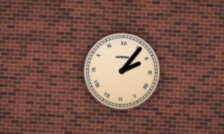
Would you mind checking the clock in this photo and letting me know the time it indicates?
2:06
